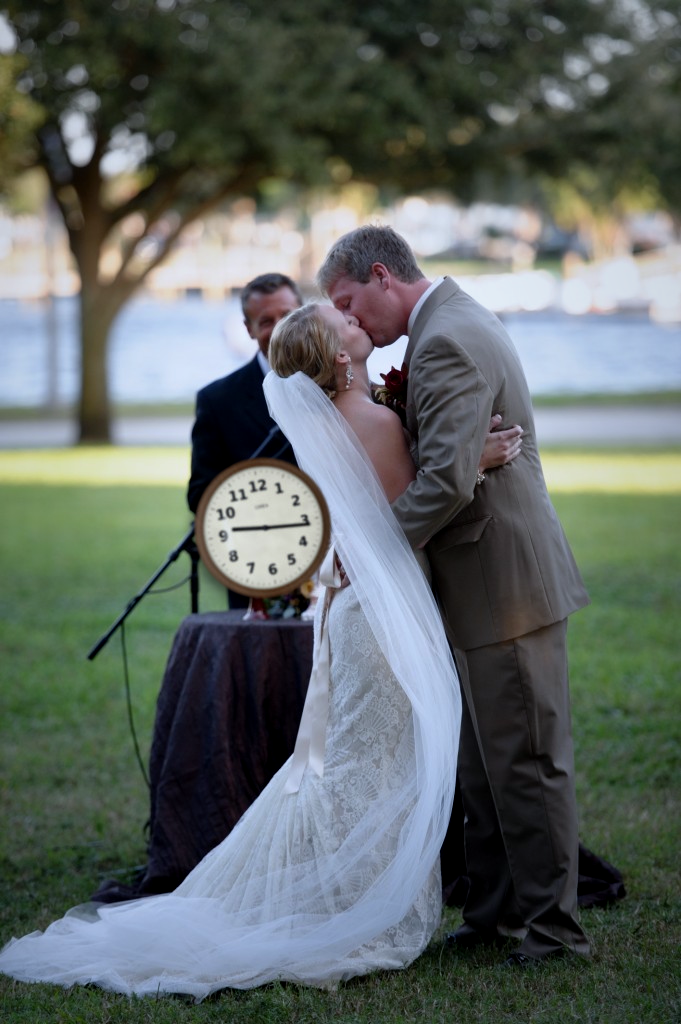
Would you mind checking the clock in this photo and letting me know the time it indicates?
9:16
